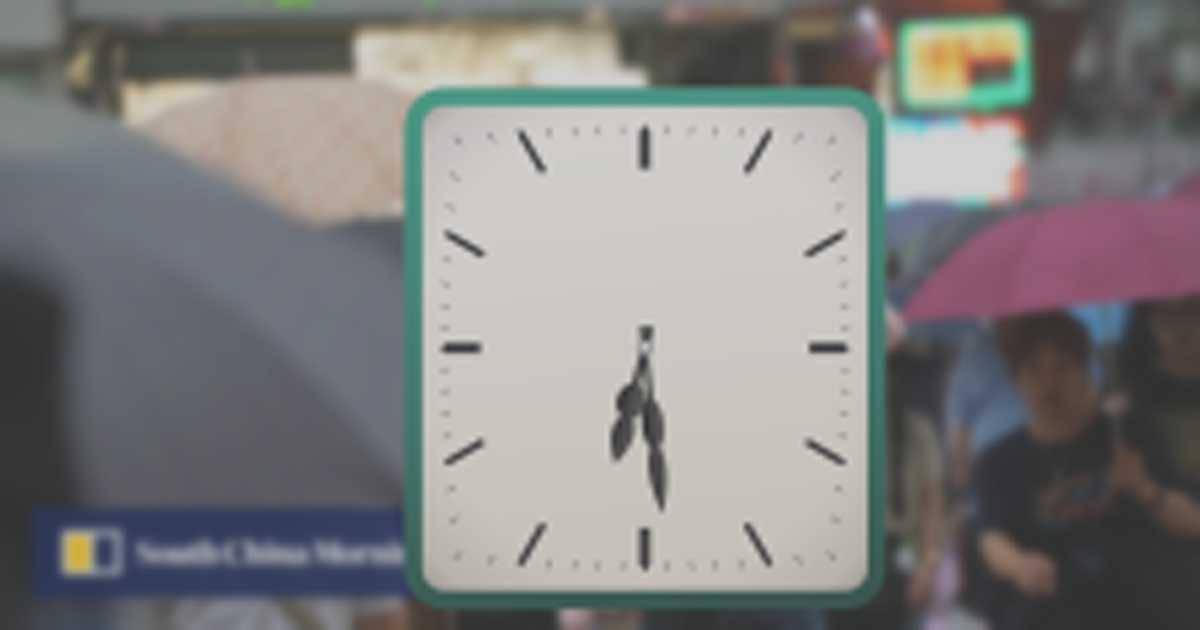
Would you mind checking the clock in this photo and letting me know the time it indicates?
6:29
